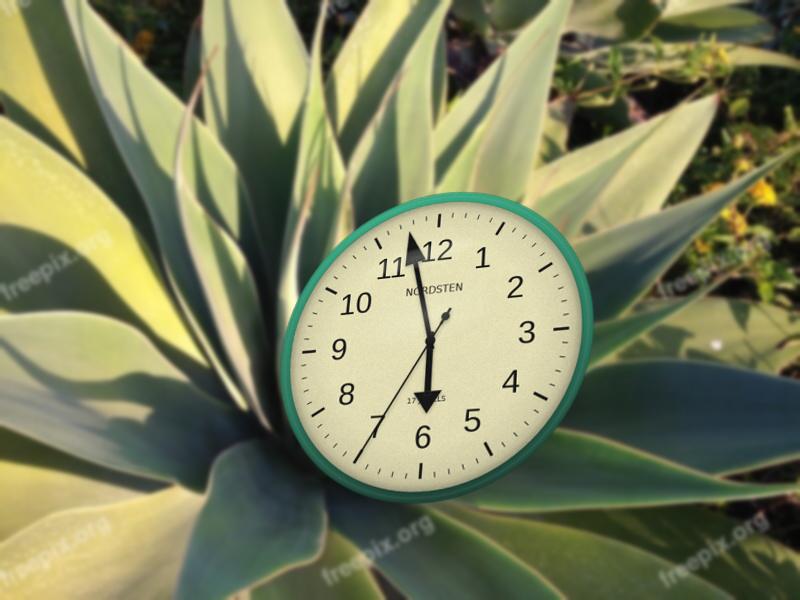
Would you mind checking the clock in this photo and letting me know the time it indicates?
5:57:35
